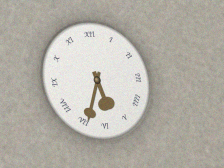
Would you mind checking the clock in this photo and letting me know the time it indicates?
5:34
